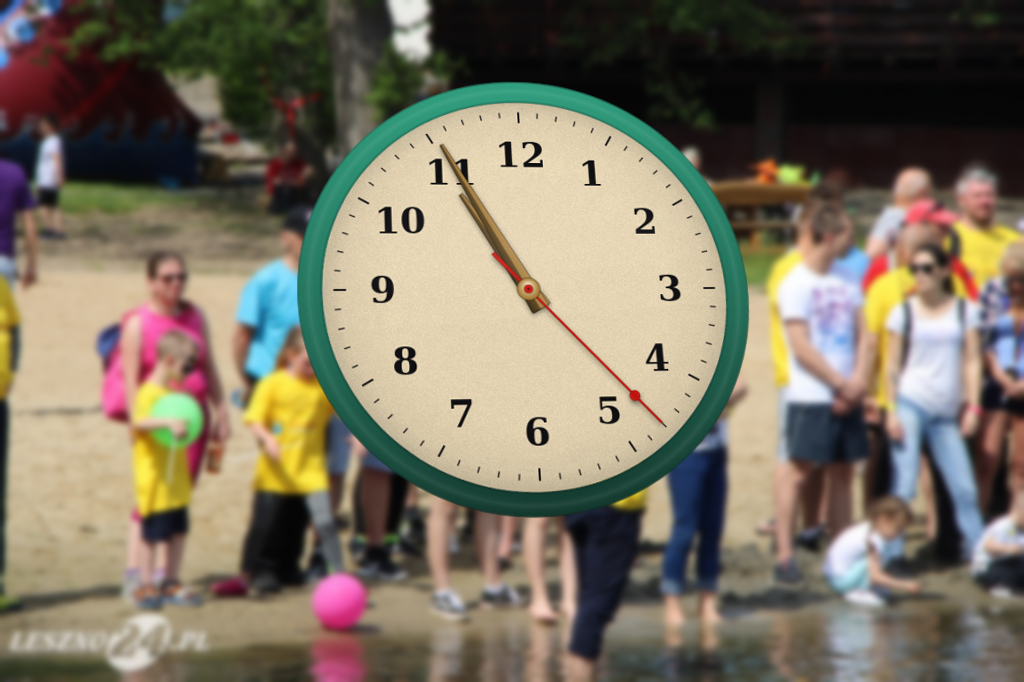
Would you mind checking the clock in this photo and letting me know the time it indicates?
10:55:23
